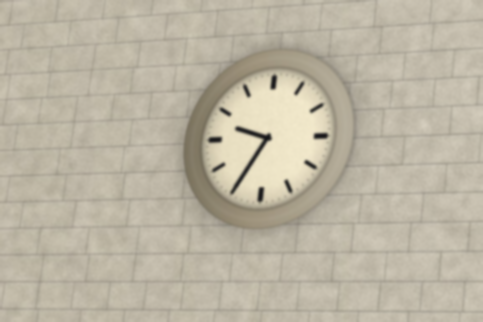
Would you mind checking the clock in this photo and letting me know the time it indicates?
9:35
